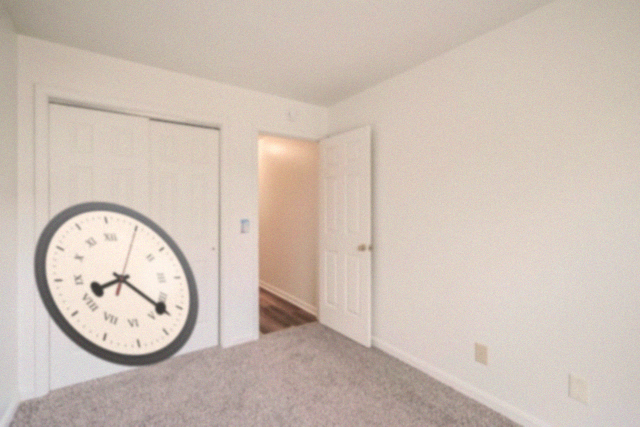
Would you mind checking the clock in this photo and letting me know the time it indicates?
8:22:05
